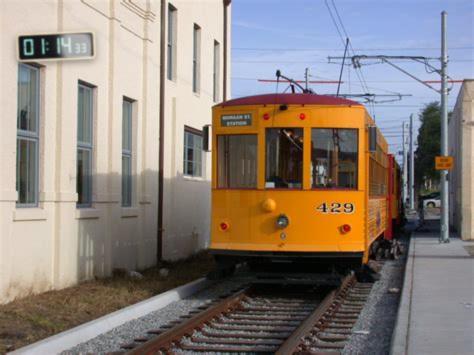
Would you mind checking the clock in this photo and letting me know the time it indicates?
1:14
